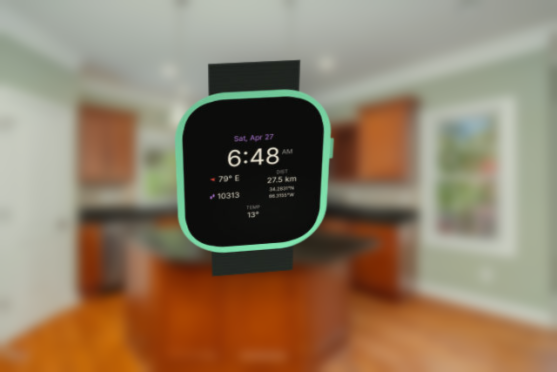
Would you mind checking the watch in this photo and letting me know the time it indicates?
6:48
